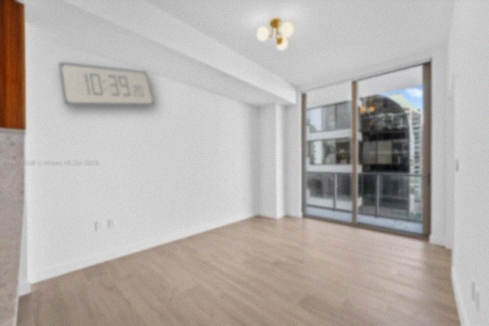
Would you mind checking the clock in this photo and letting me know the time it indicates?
10:39
